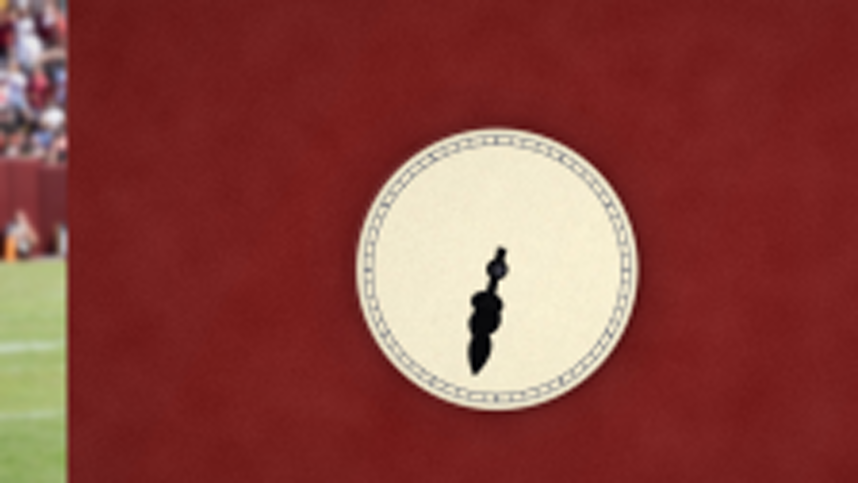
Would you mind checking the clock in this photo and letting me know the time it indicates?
6:32
